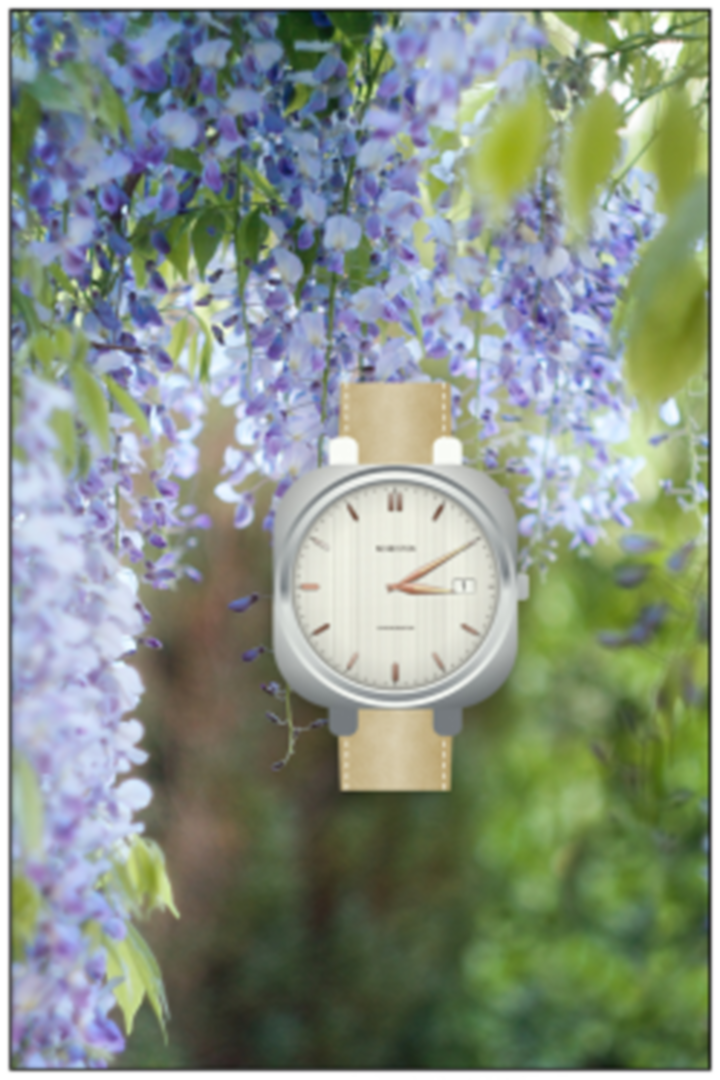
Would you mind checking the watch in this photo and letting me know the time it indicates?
3:10
